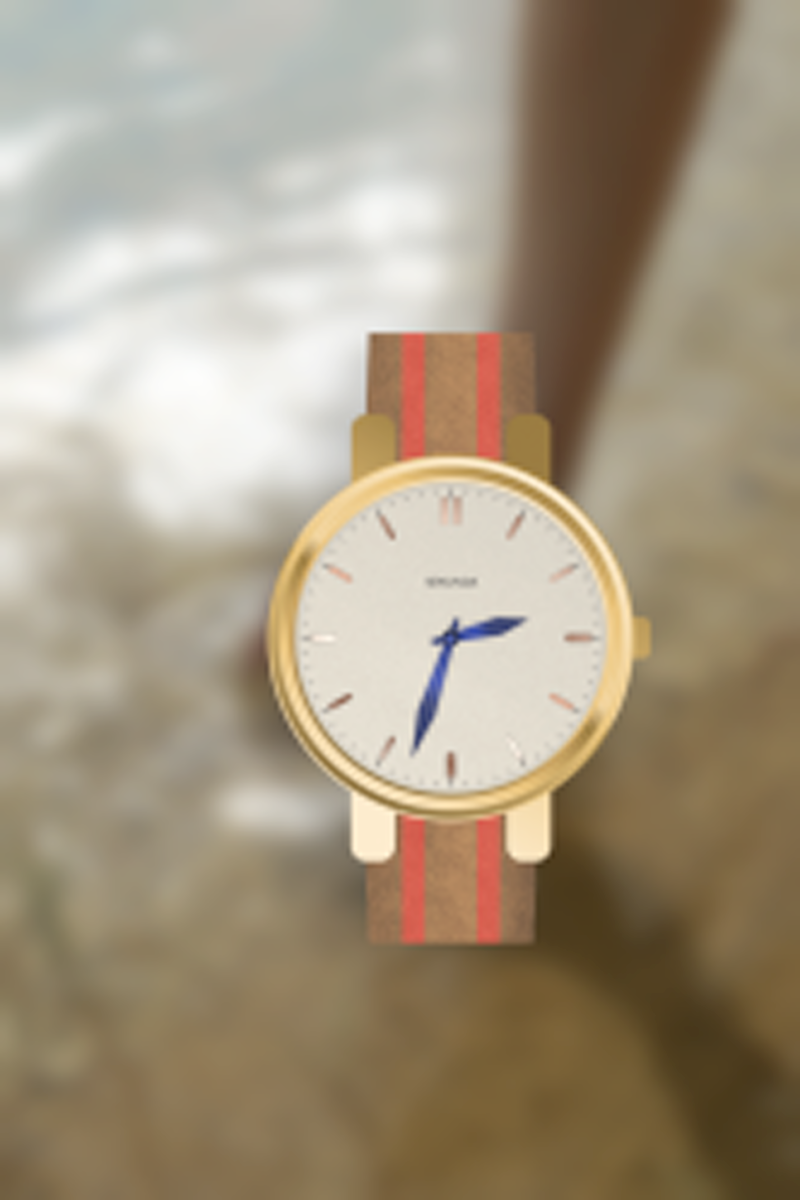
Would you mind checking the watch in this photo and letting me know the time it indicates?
2:33
